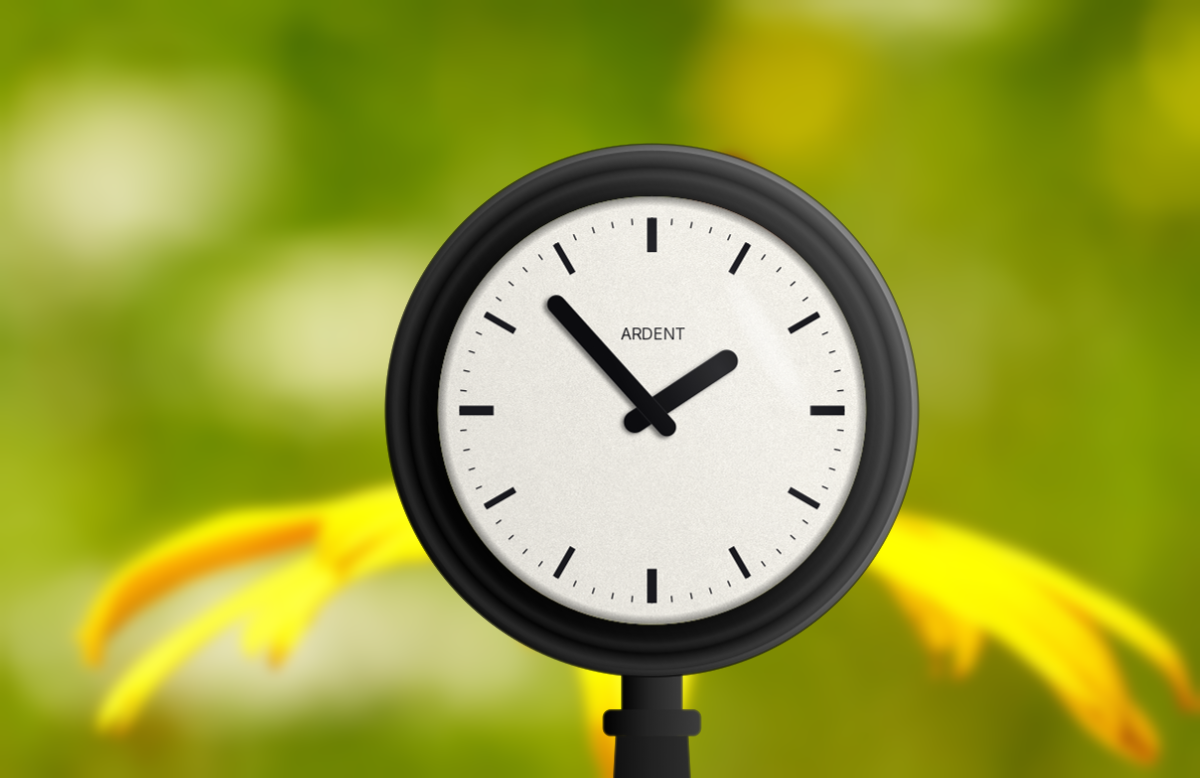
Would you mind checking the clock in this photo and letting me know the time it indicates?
1:53
